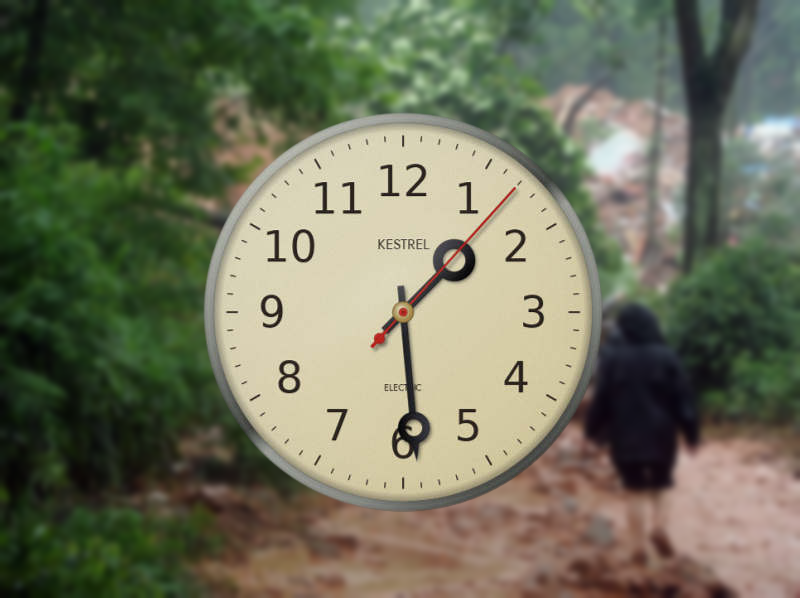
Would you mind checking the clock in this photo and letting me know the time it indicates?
1:29:07
